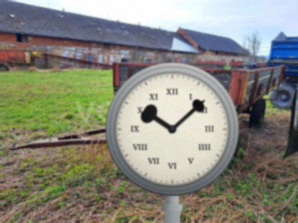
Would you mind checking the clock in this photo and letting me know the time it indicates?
10:08
